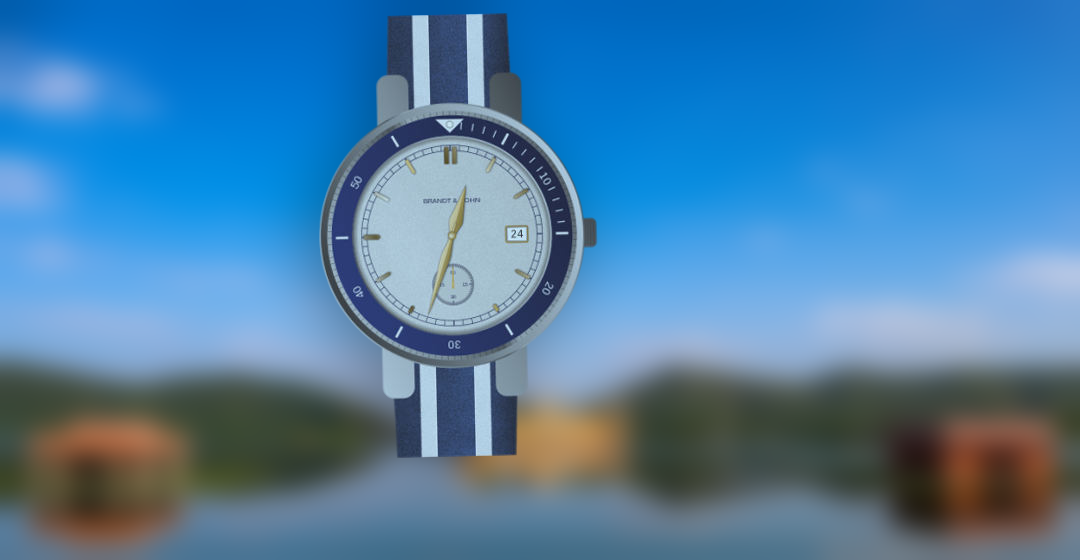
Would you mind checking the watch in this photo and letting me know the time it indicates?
12:33
